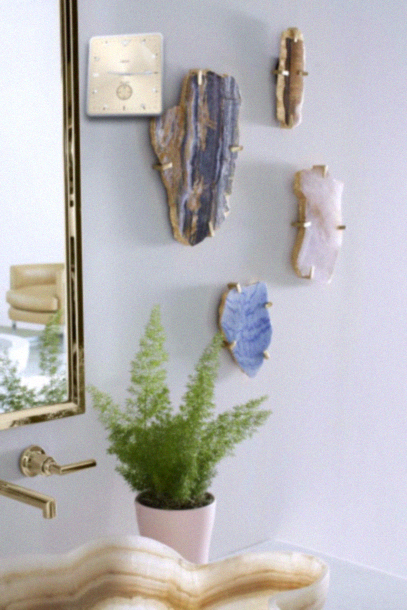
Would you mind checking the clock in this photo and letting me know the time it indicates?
9:15
